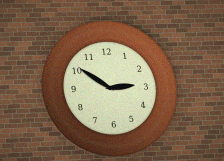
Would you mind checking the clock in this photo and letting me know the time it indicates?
2:51
